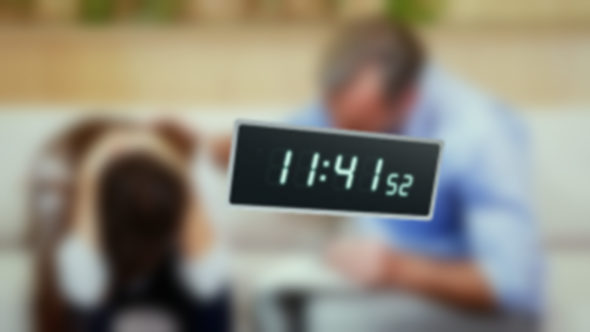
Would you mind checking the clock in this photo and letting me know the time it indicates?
11:41:52
